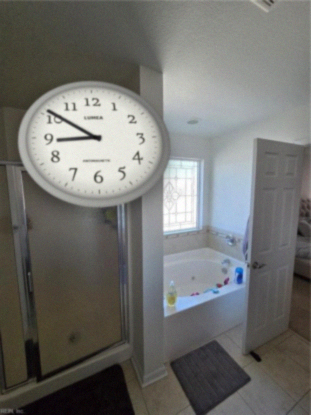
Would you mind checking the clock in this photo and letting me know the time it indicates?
8:51
